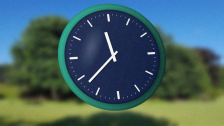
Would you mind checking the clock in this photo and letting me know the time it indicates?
11:38
